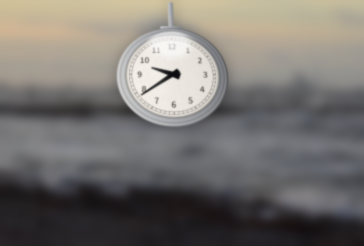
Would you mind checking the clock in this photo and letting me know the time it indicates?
9:39
